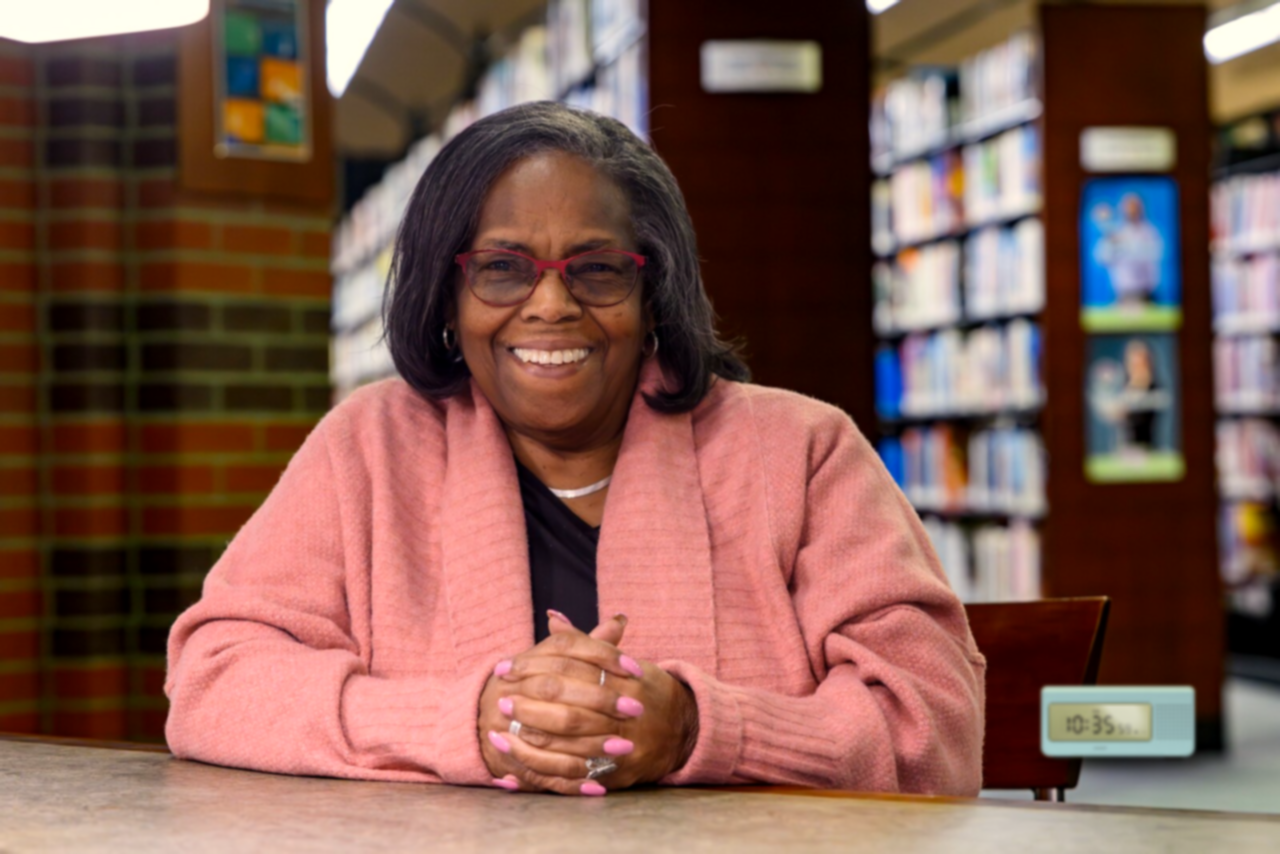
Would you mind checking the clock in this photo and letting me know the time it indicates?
10:35
